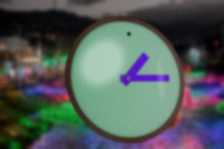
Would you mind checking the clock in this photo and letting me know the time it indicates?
1:14
